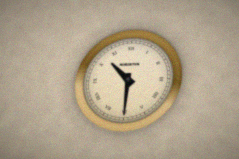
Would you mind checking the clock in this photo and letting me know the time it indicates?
10:30
